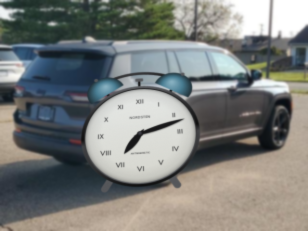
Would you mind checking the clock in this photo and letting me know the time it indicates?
7:12
